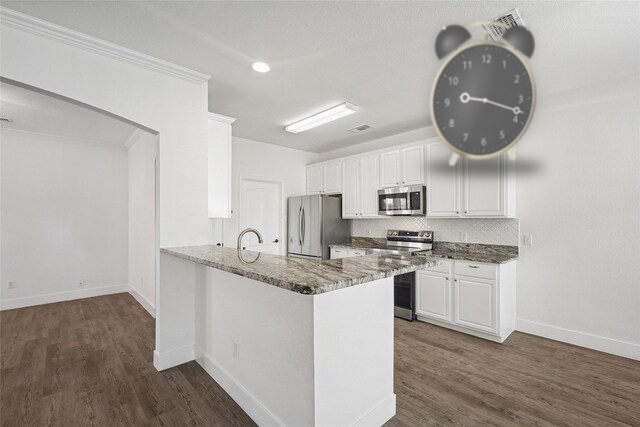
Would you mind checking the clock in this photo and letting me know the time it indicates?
9:18
